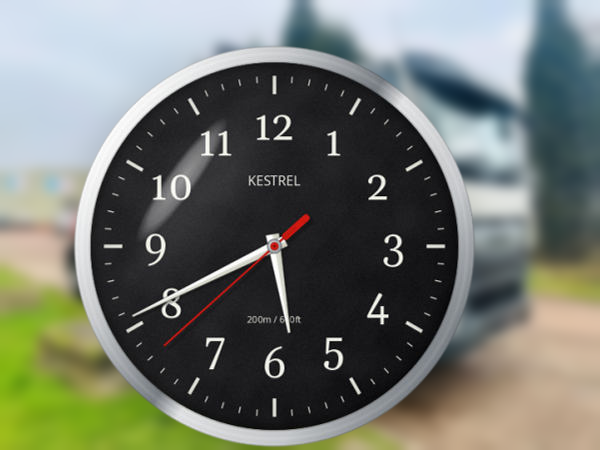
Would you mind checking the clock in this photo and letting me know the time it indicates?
5:40:38
